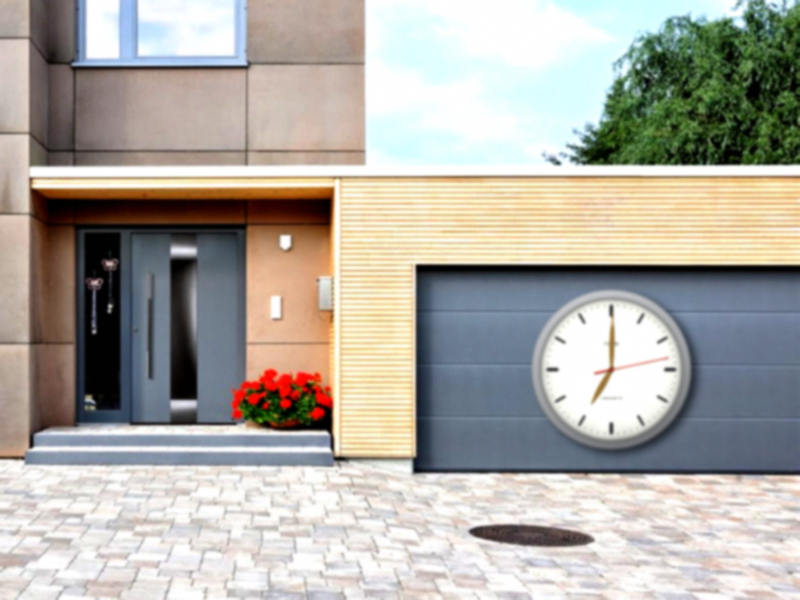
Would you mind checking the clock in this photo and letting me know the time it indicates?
7:00:13
